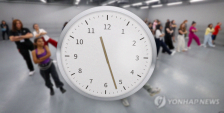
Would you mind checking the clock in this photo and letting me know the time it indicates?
11:27
